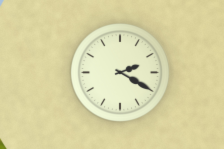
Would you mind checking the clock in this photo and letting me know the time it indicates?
2:20
